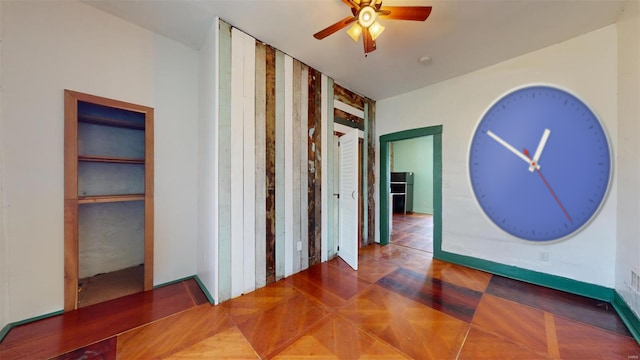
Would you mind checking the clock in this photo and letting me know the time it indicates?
12:50:24
